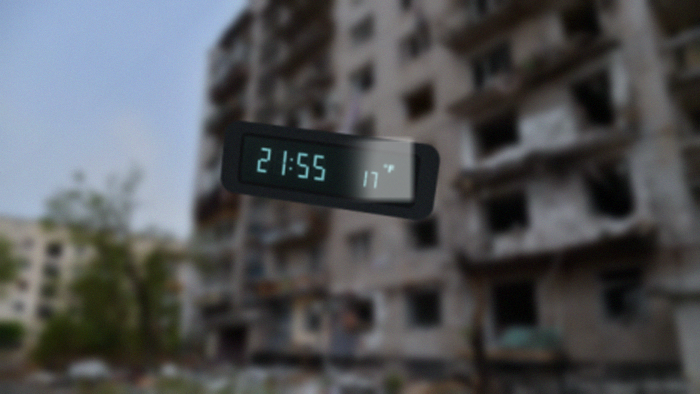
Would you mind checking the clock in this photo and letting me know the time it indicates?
21:55
